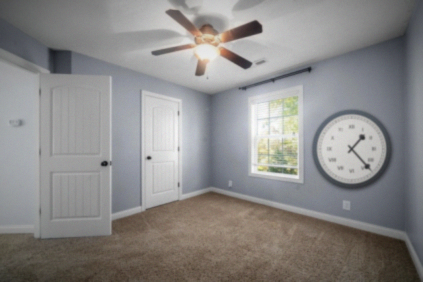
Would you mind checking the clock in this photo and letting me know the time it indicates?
1:23
